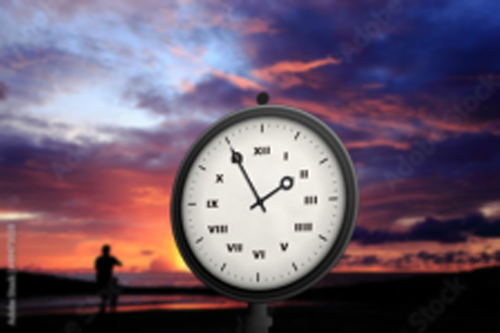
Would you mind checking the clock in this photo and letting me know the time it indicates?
1:55
